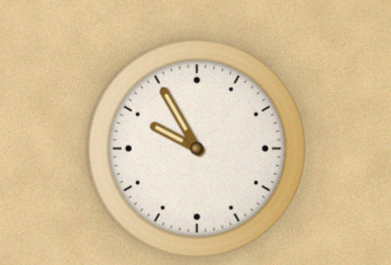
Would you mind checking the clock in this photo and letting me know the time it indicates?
9:55
